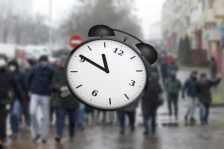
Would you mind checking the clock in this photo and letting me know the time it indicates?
10:46
